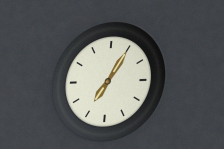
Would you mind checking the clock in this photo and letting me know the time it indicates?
7:05
